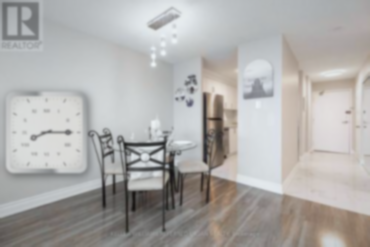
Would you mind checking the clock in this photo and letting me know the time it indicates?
8:15
